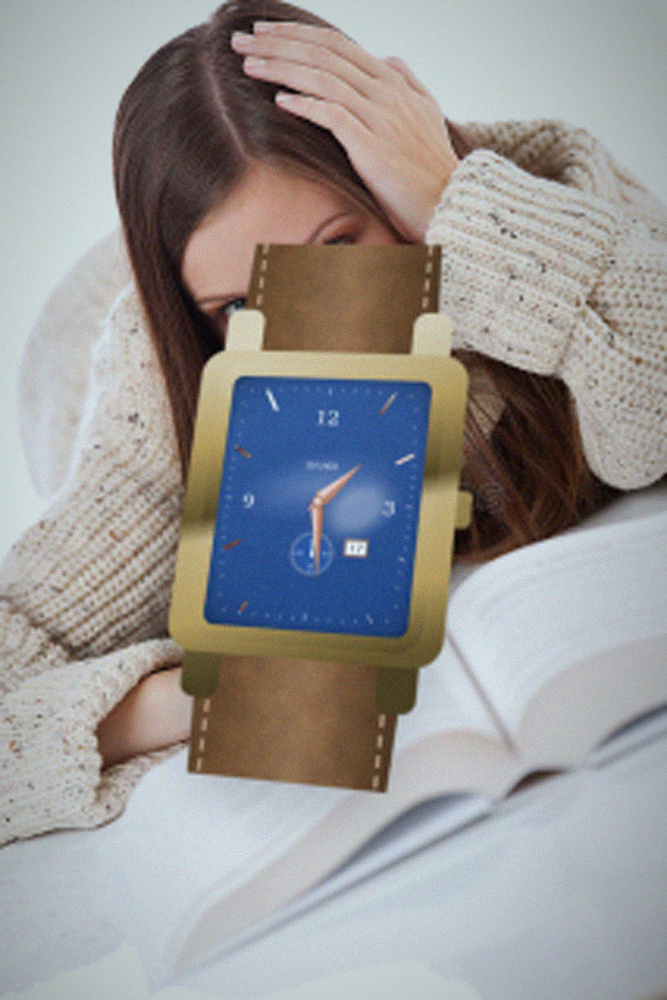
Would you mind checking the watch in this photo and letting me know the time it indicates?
1:29
